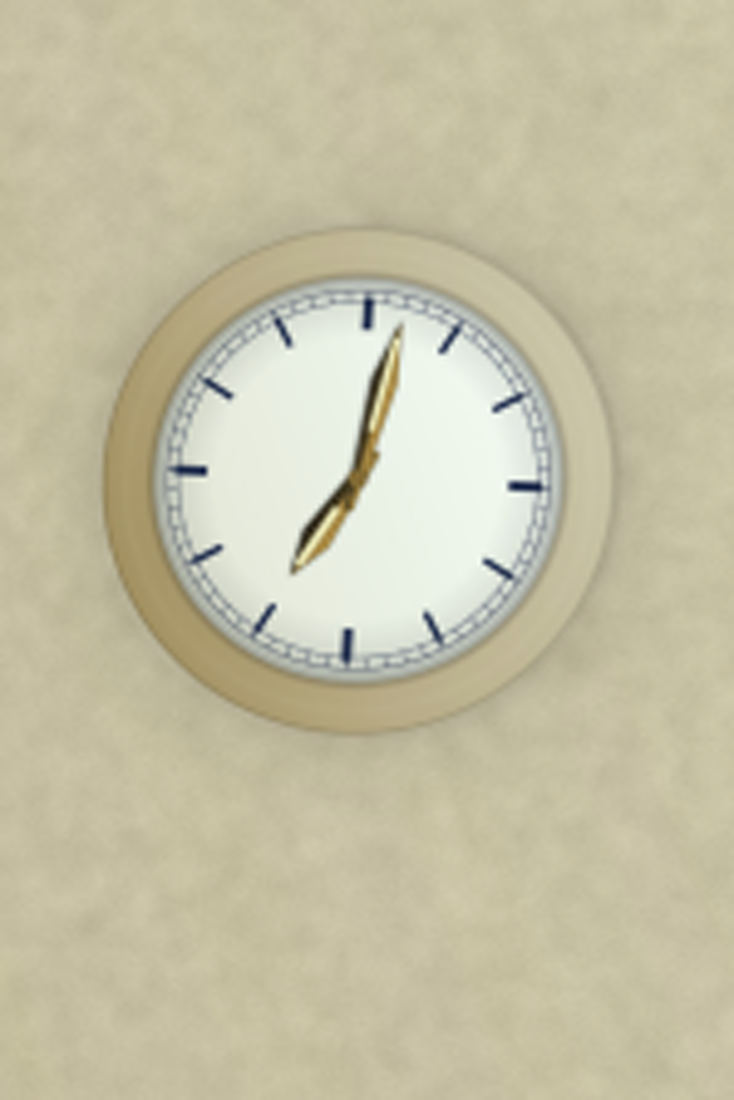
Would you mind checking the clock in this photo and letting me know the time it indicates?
7:02
